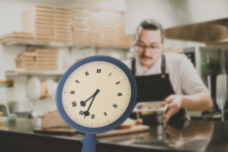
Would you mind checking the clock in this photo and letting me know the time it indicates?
7:33
